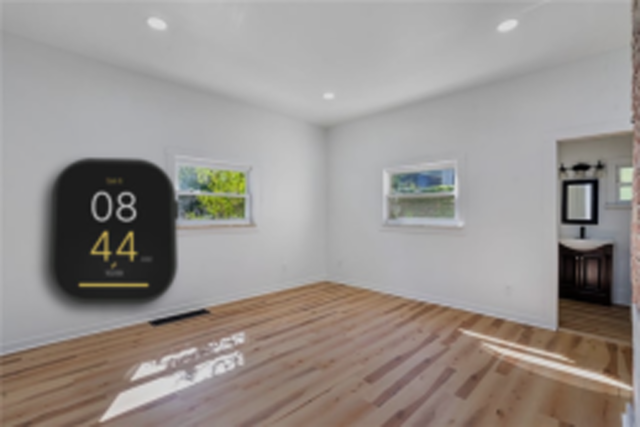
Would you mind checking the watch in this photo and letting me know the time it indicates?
8:44
